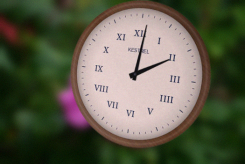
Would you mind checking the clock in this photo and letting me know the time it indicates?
2:01
